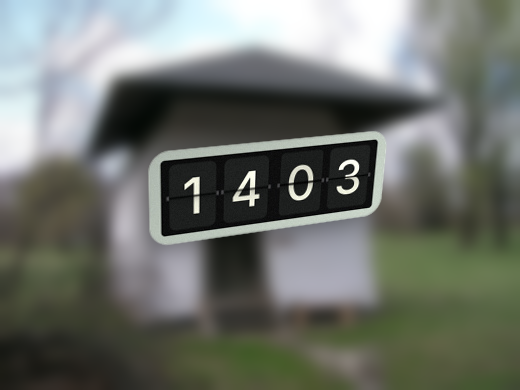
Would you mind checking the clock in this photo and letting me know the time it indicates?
14:03
